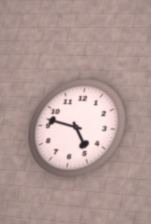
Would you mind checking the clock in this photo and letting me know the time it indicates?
4:47
